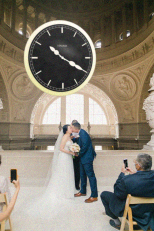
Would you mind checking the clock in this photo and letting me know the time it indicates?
10:20
